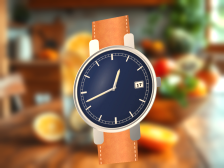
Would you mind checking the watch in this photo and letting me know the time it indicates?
12:42
